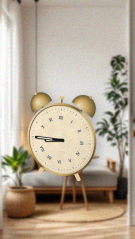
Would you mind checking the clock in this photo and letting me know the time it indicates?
8:45
